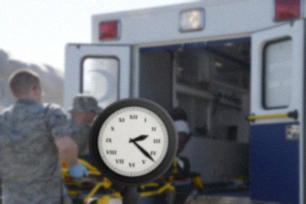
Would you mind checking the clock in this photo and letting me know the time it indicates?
2:22
